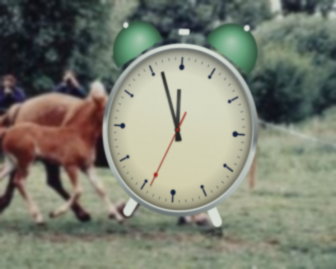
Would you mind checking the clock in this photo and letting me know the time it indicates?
11:56:34
